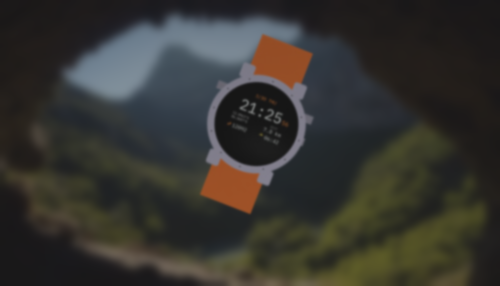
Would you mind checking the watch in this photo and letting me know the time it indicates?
21:25
